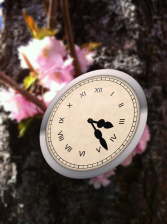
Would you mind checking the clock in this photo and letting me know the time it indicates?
3:23
